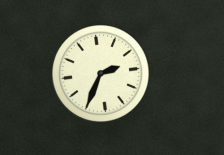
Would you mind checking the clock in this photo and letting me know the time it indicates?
2:35
